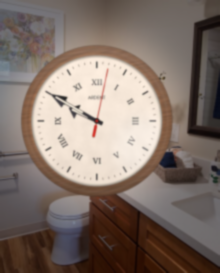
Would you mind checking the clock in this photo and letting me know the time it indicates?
9:50:02
